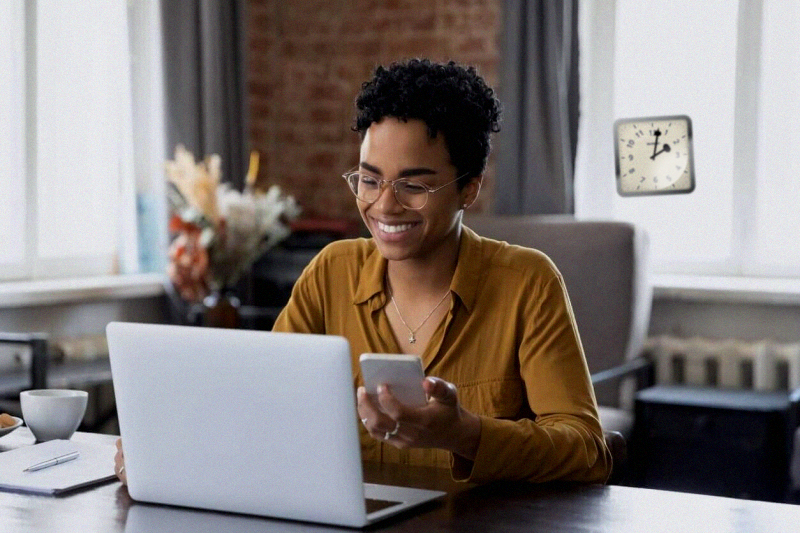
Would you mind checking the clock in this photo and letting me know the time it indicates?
2:02
